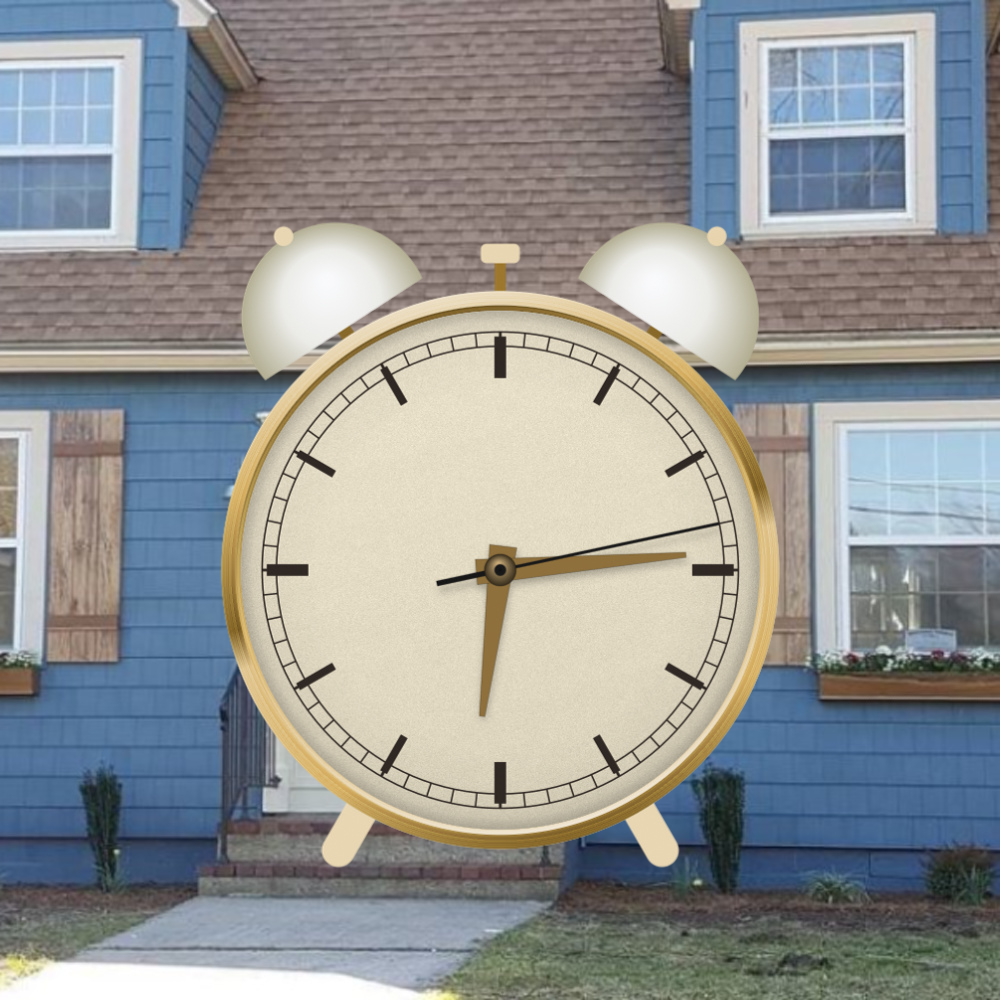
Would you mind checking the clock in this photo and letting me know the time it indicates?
6:14:13
